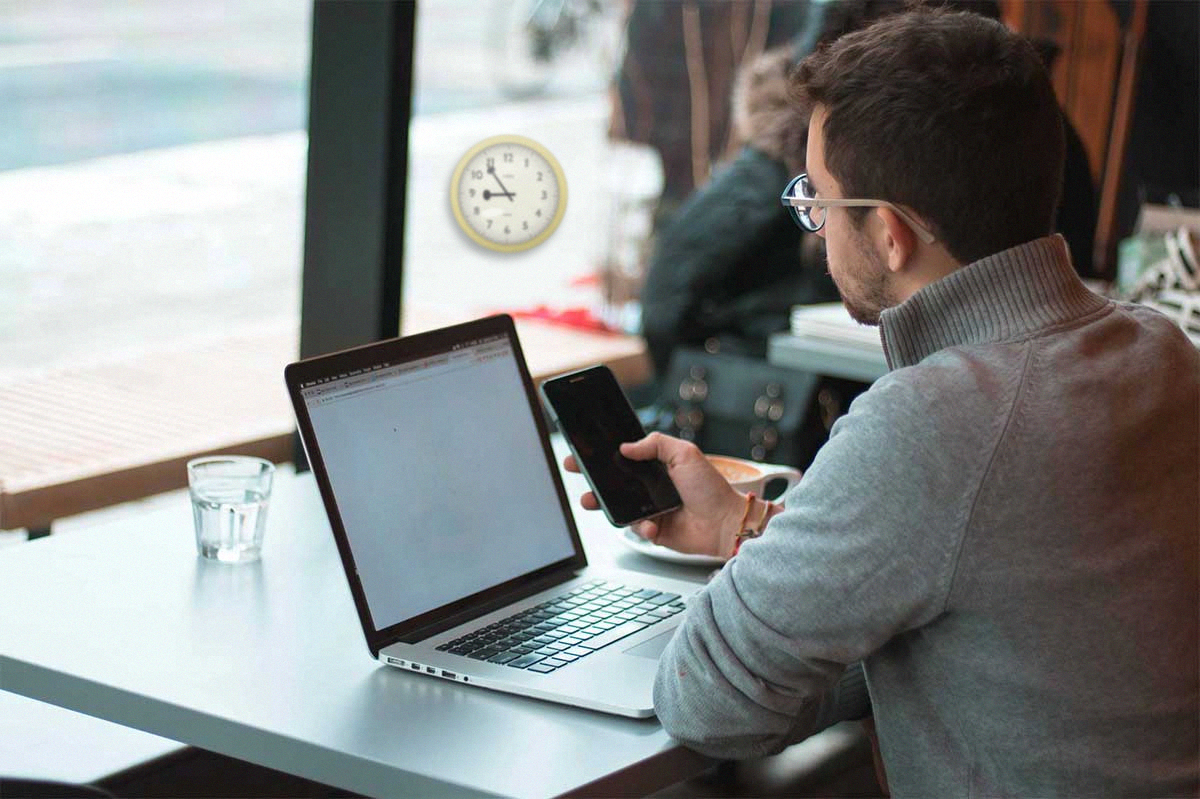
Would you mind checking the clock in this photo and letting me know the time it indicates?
8:54
